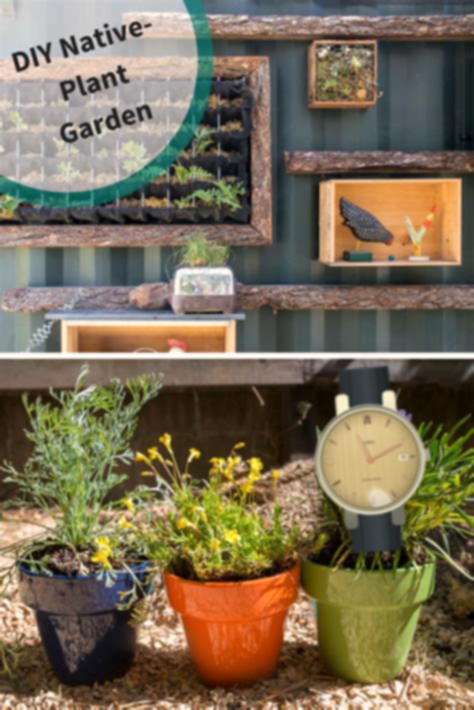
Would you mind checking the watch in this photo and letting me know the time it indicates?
11:11
